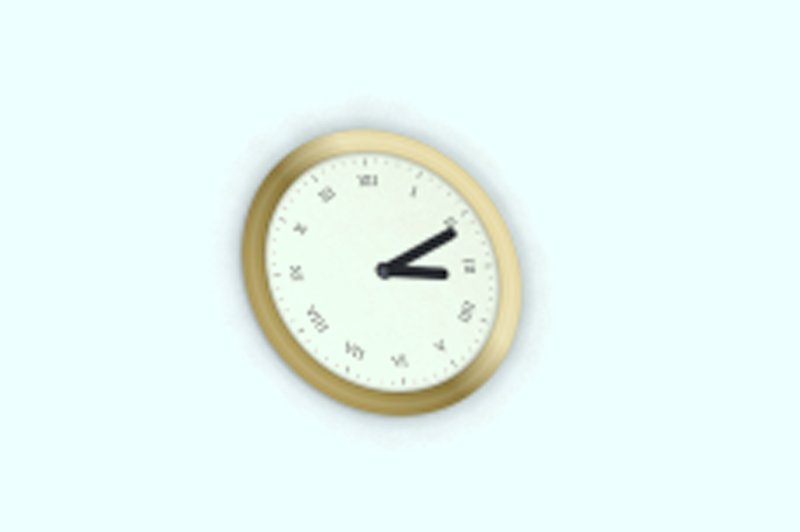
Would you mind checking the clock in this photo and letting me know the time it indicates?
3:11
